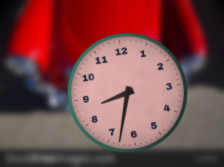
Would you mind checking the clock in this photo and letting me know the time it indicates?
8:33
